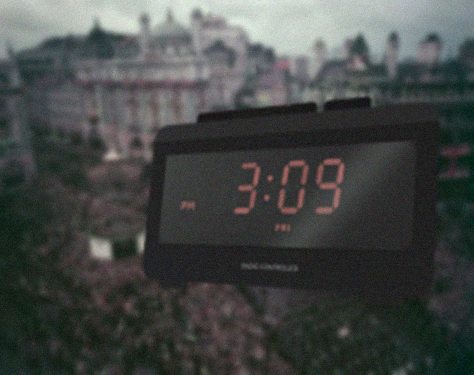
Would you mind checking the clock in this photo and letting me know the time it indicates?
3:09
